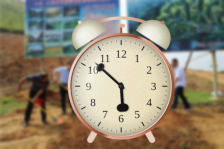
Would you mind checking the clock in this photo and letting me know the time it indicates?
5:52
